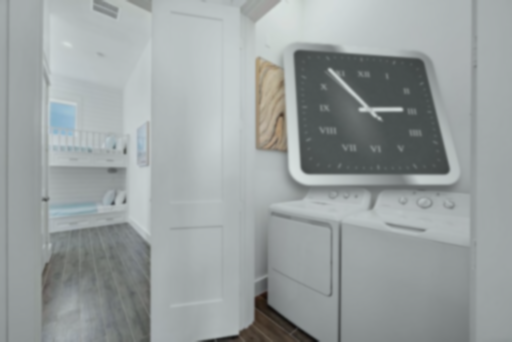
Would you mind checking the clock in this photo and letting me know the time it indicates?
2:53:53
